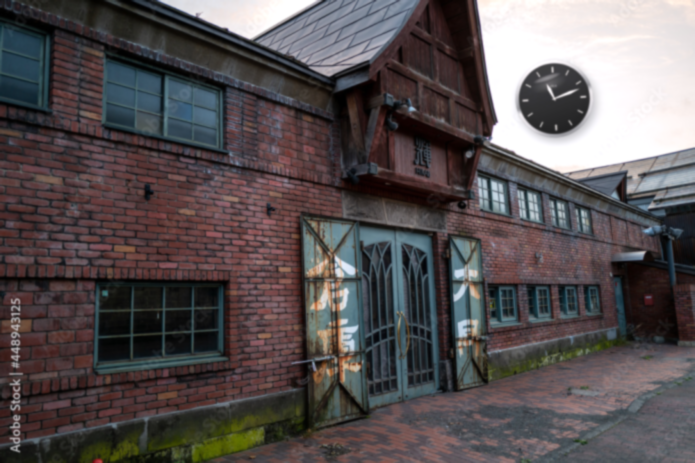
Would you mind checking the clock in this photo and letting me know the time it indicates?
11:12
